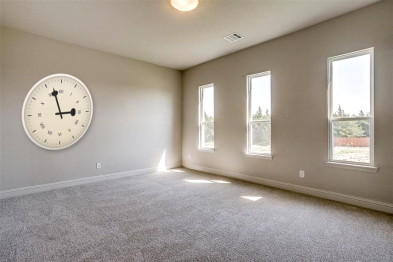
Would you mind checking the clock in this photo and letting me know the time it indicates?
2:57
